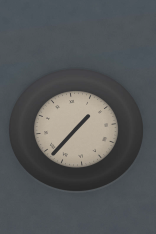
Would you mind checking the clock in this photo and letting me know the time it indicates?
1:38
